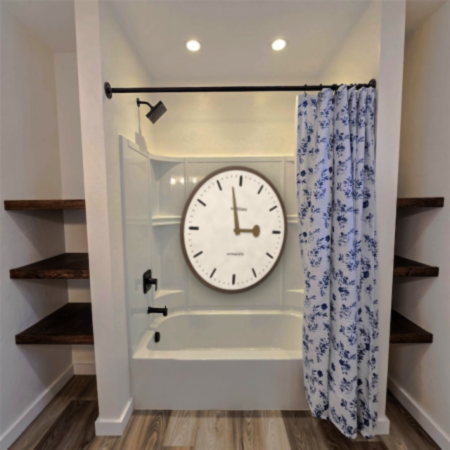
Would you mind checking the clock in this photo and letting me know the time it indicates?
2:58
